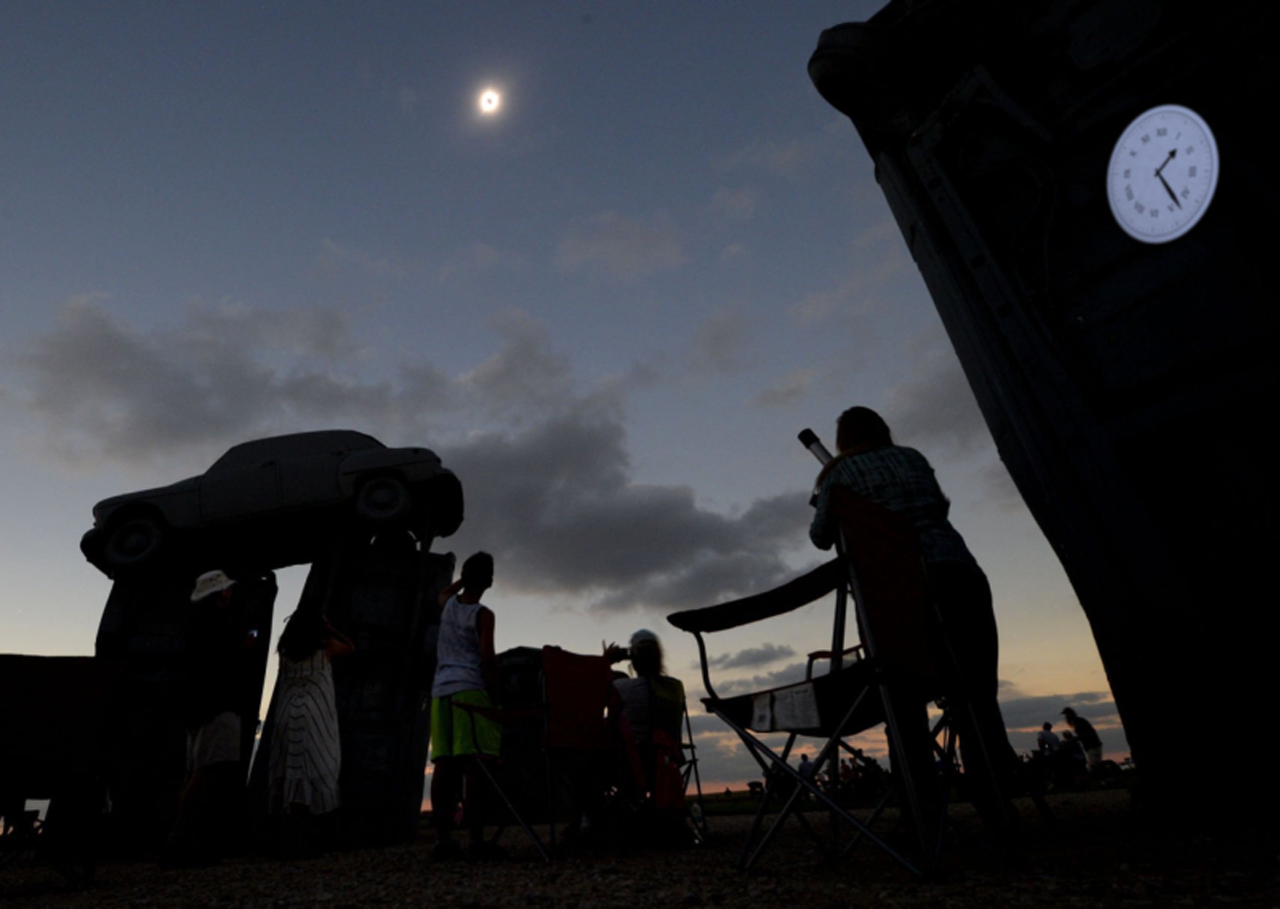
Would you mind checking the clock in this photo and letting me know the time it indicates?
1:23
